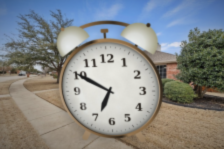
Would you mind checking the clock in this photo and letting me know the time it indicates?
6:50
